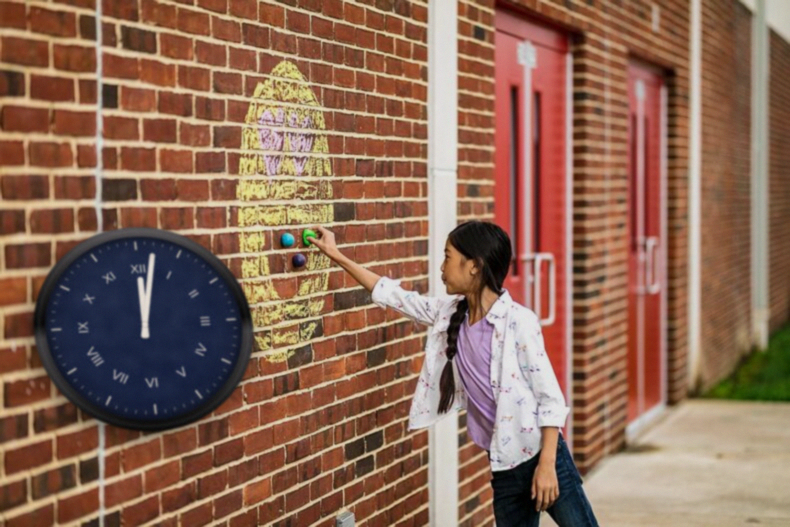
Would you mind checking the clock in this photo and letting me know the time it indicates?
12:02
